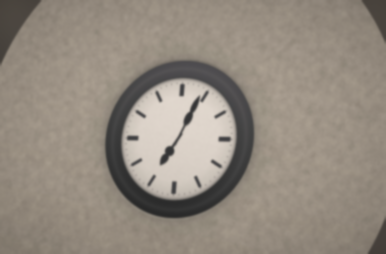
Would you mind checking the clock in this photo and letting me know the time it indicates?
7:04
